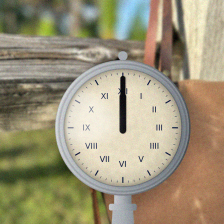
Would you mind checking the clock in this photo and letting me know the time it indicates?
12:00
